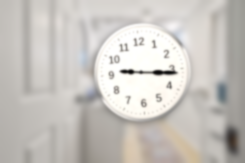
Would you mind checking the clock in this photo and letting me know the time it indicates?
9:16
